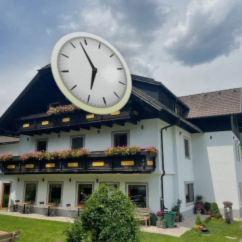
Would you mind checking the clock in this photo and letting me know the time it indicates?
6:58
